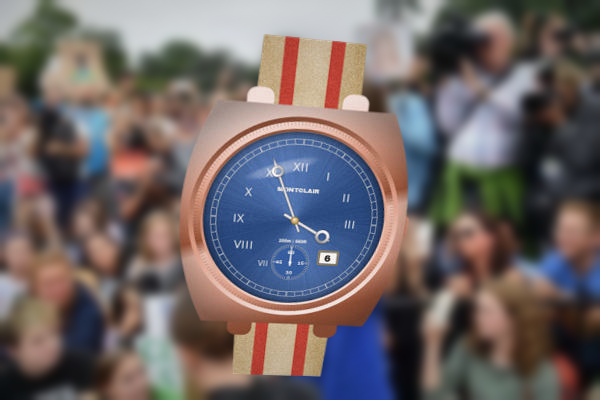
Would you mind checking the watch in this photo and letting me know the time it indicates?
3:56
